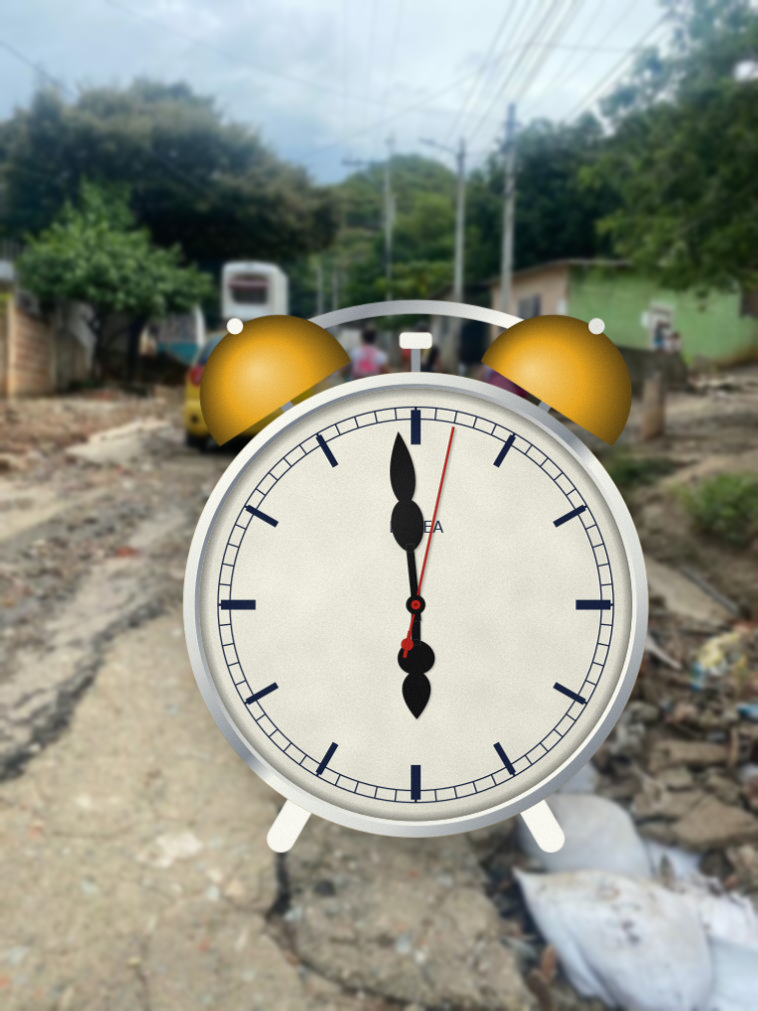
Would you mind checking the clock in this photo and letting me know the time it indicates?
5:59:02
